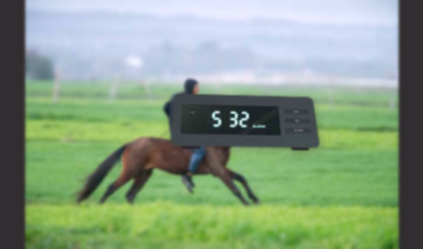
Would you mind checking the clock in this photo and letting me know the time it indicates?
5:32
